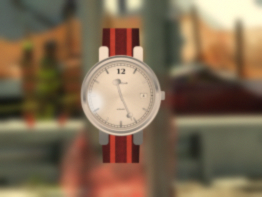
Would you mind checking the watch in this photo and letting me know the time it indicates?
11:26
